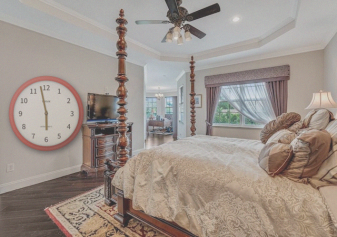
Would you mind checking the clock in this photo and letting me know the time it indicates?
5:58
